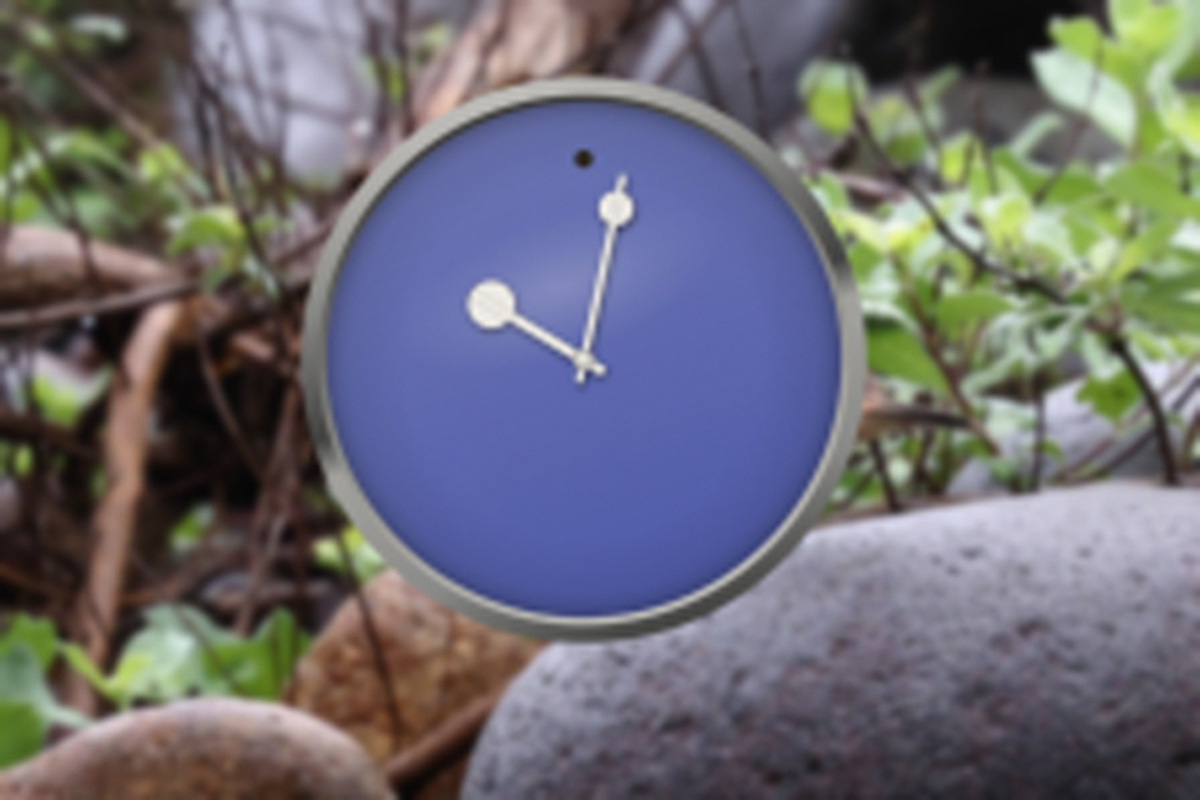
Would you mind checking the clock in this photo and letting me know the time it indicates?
10:02
